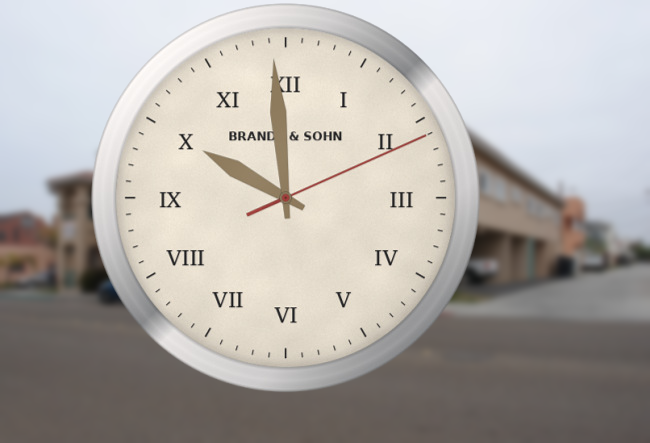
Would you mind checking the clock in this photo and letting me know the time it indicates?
9:59:11
